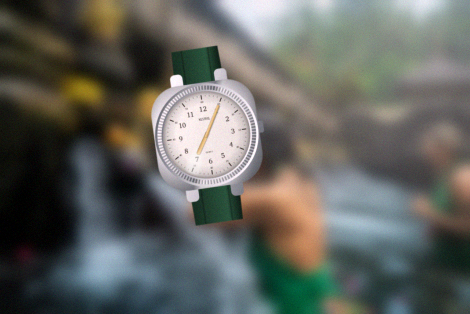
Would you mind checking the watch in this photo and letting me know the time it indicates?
7:05
